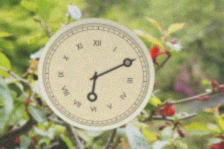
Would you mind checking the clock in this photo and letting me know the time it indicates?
6:10
